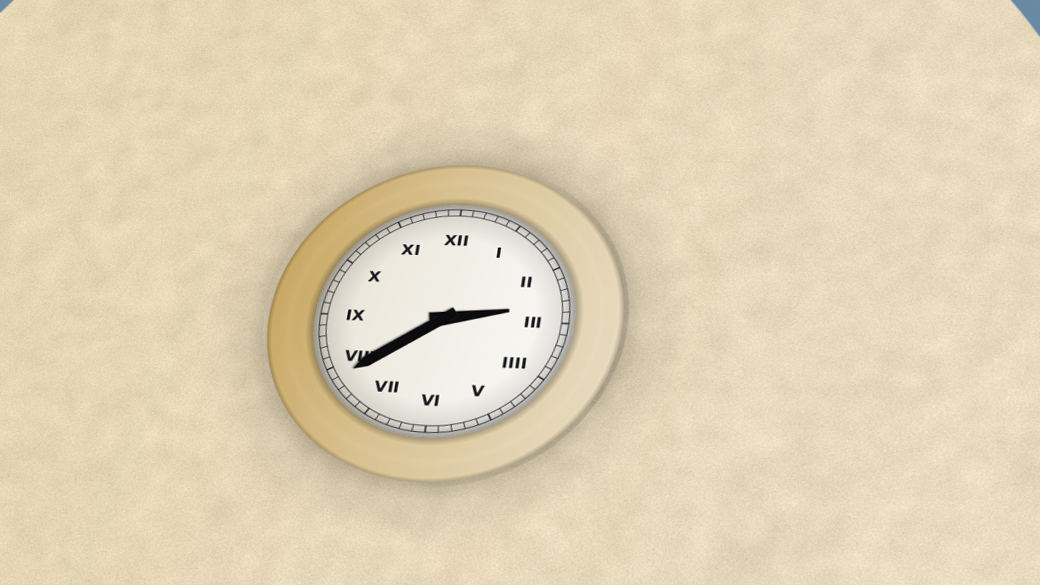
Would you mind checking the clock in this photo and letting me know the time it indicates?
2:39
